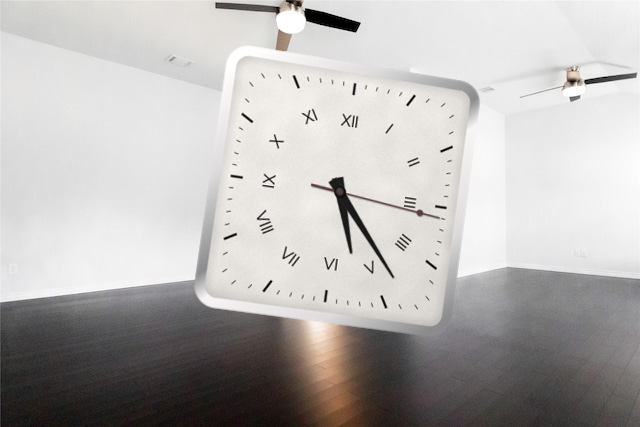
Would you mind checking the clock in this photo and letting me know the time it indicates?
5:23:16
